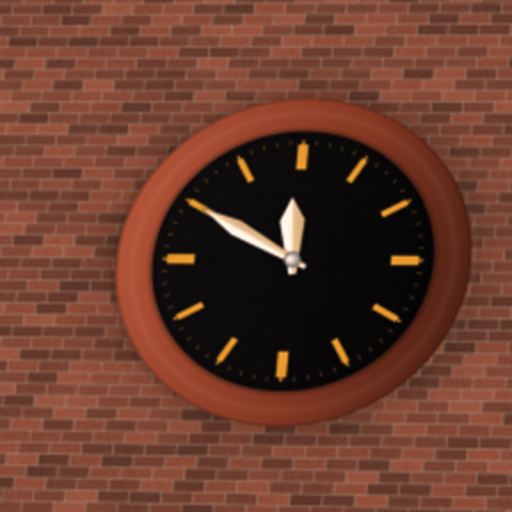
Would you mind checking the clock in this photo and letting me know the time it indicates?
11:50
